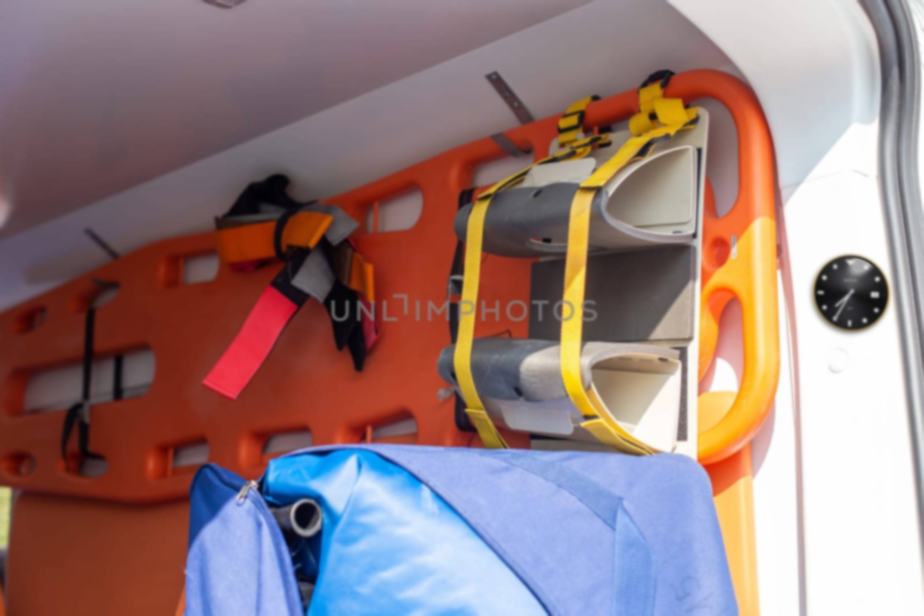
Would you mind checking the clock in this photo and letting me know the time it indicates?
7:35
